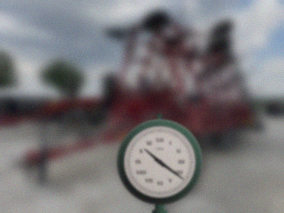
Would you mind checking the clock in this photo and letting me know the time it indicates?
10:21
